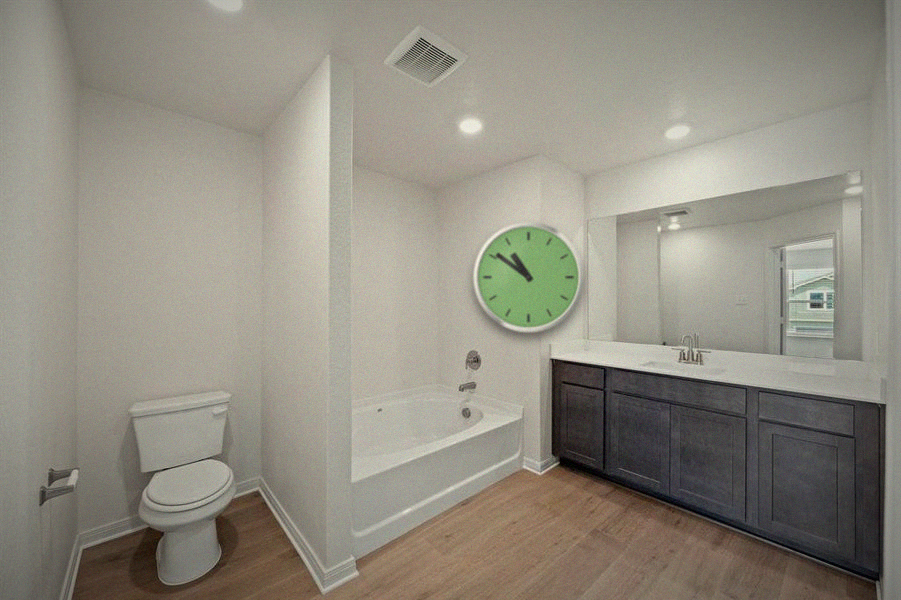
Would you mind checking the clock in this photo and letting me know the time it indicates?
10:51
